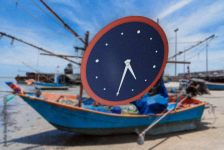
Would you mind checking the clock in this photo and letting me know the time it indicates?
4:30
